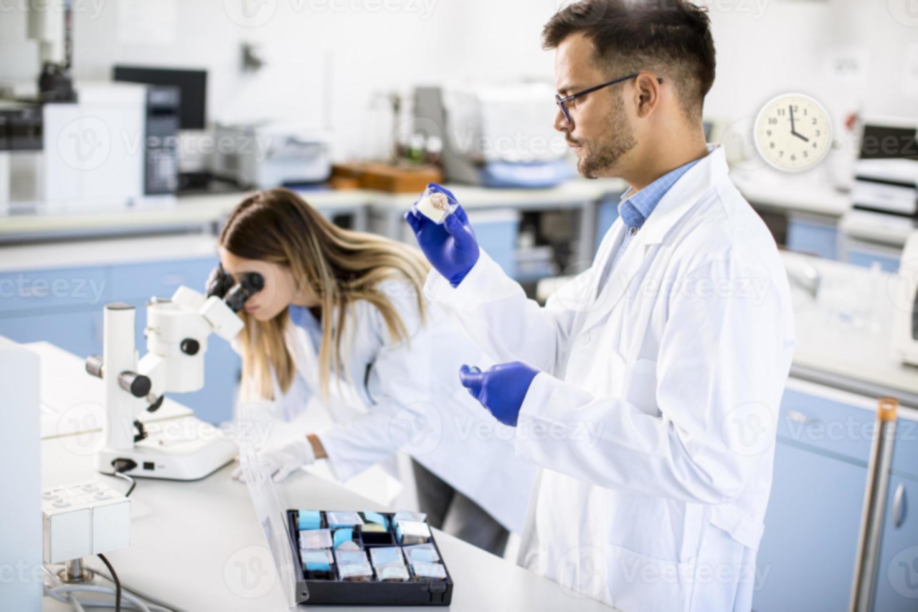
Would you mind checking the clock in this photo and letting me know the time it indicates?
3:59
